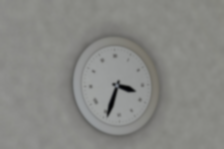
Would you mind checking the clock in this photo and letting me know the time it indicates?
3:34
